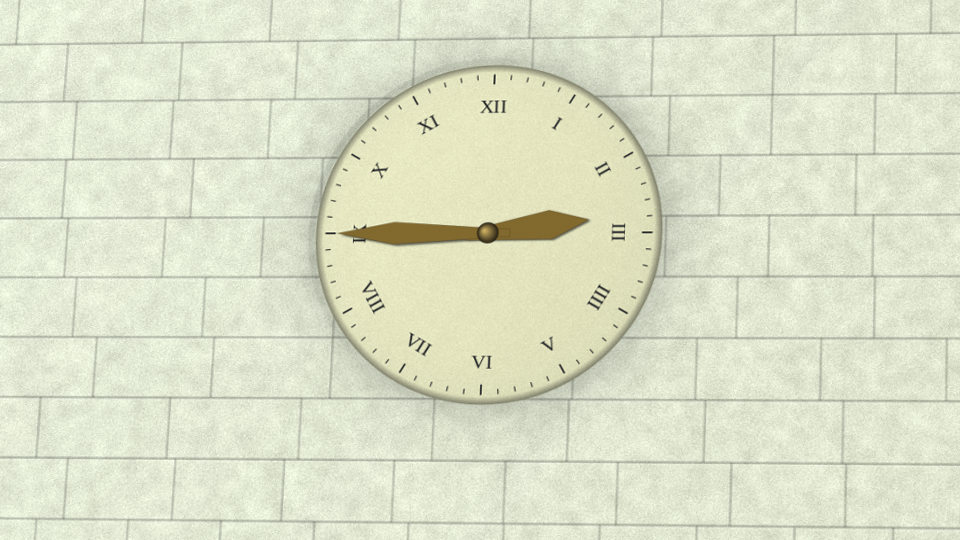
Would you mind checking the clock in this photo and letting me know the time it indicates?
2:45
